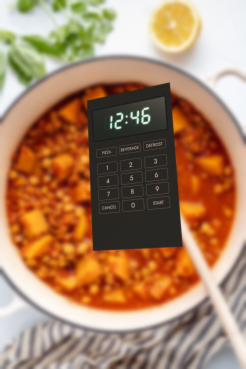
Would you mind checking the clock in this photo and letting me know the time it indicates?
12:46
